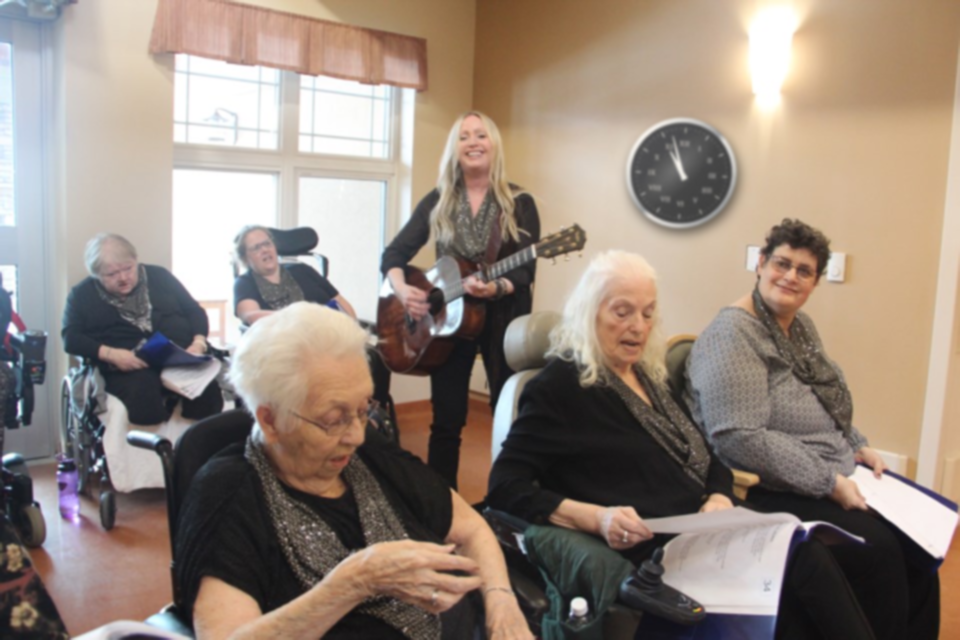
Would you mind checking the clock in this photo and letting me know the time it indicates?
10:57
